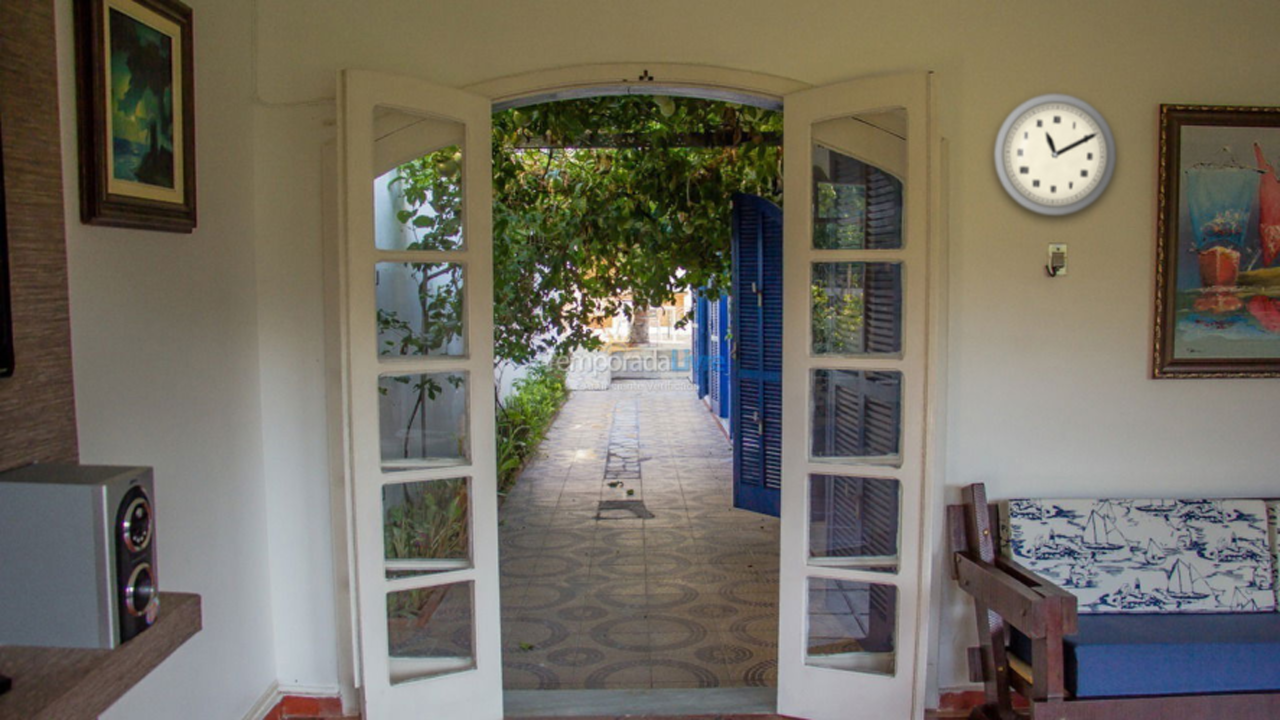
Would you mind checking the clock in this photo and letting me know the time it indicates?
11:10
